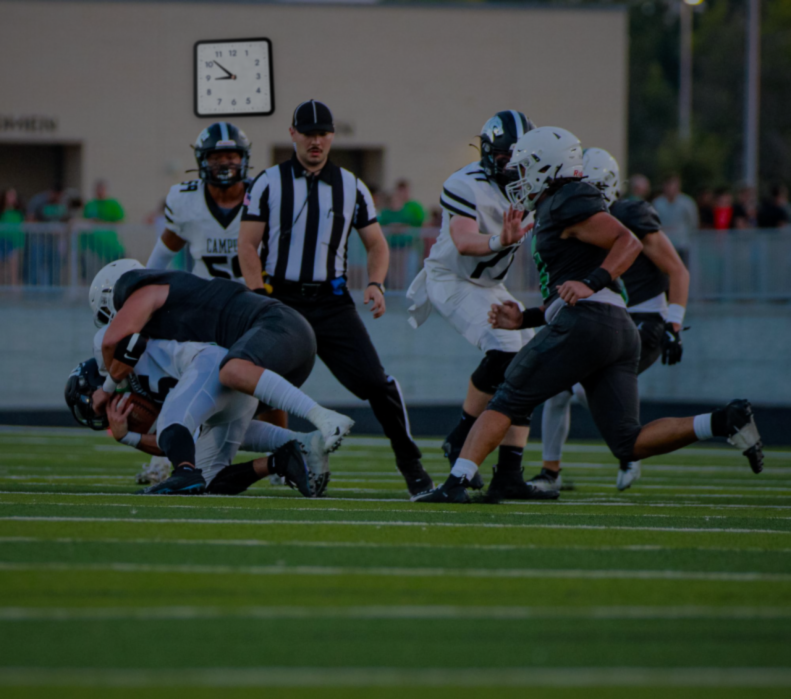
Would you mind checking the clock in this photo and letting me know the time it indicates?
8:52
